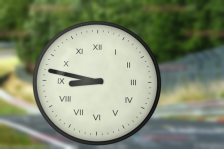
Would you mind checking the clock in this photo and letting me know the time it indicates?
8:47
